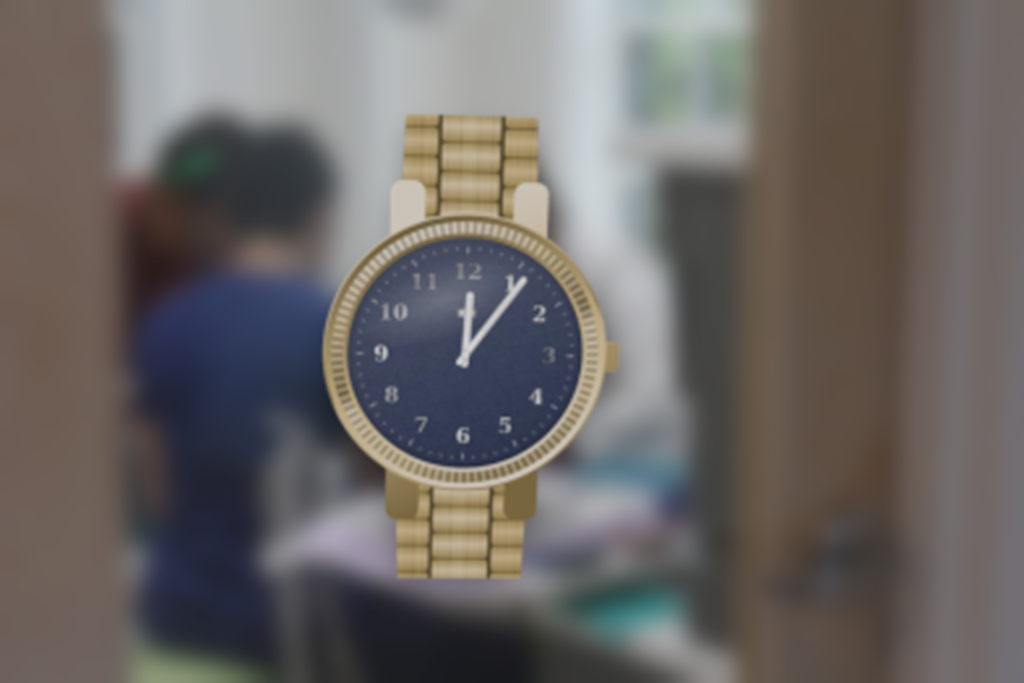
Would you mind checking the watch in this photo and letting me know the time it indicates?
12:06
